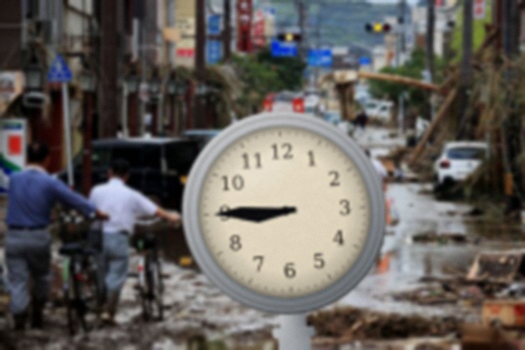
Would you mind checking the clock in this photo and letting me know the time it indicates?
8:45
